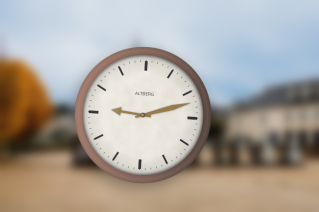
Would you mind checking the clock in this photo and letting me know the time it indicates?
9:12
